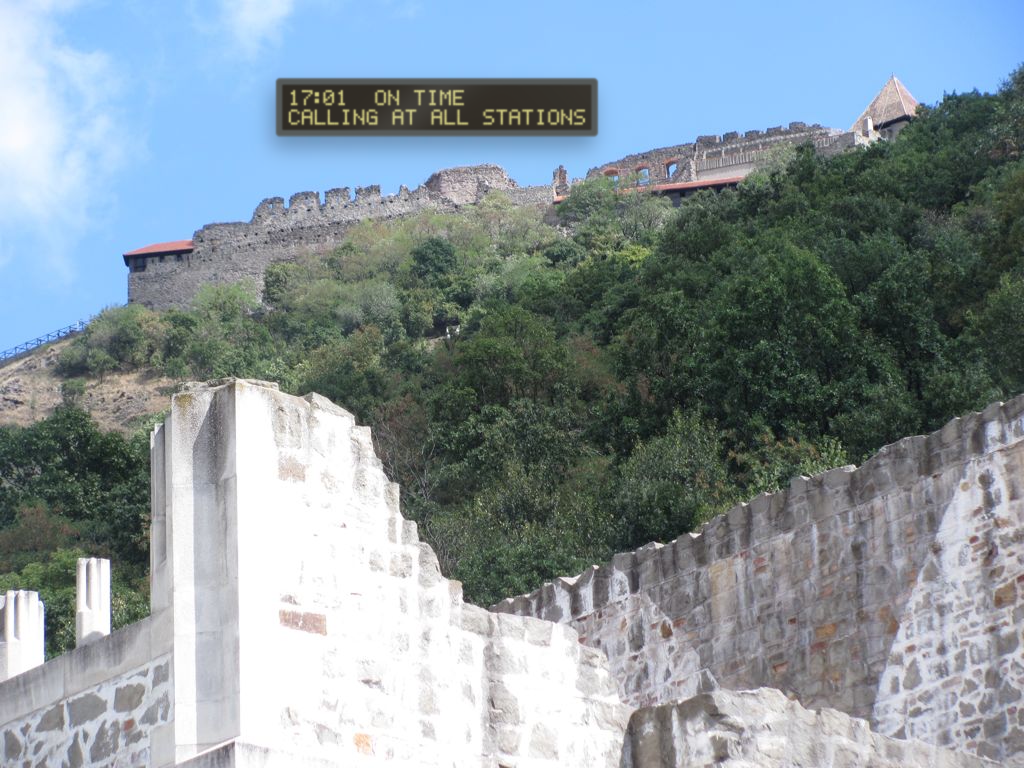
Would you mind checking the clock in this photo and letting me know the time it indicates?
17:01
